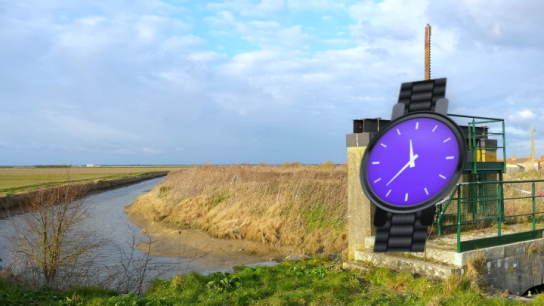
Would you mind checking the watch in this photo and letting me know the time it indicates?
11:37
